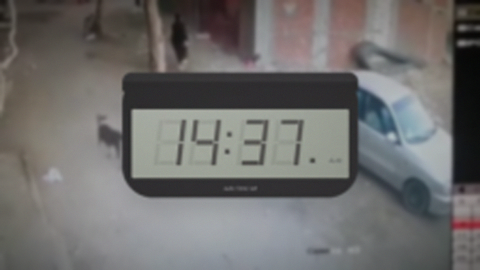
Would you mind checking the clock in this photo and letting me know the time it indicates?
14:37
